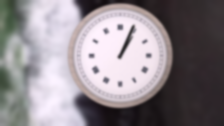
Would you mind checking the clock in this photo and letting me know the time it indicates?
1:04
